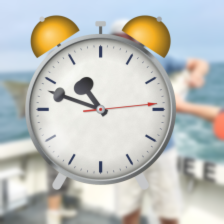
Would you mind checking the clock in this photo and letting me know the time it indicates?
10:48:14
